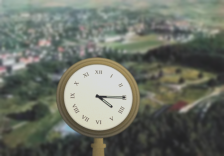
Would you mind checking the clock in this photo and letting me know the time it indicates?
4:15
